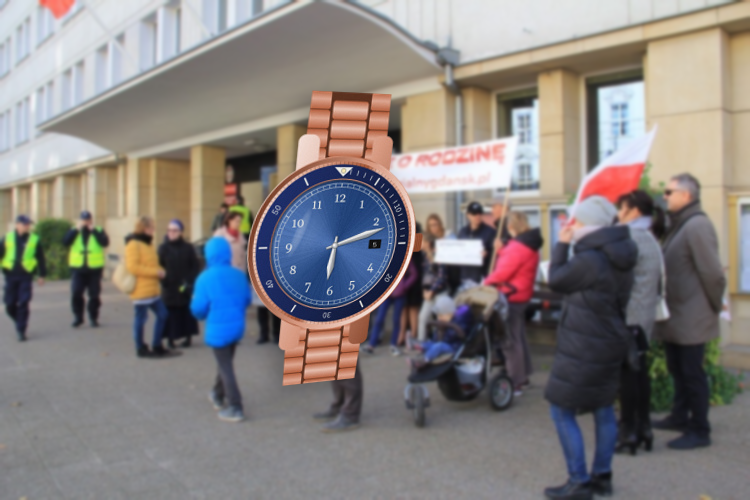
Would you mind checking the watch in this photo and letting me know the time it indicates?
6:12
